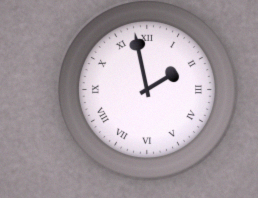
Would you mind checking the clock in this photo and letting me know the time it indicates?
1:58
